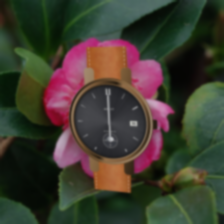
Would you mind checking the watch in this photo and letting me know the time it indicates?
6:00
